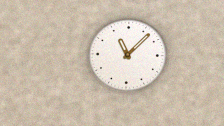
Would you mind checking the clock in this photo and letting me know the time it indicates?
11:07
